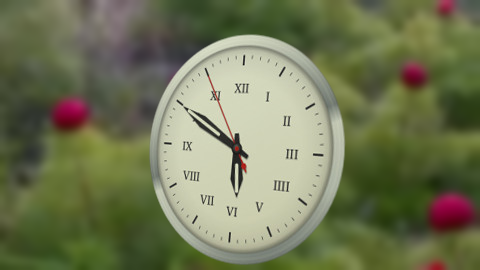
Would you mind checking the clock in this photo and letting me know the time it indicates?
5:49:55
